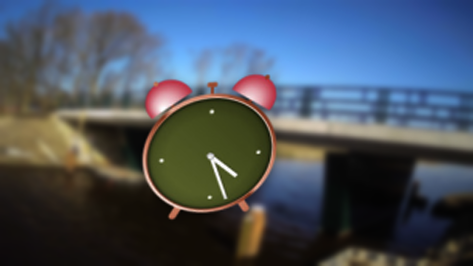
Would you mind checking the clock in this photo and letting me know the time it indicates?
4:27
